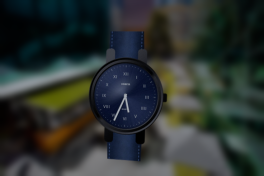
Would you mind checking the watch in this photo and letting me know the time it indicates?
5:34
